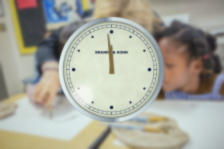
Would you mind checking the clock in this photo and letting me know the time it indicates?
11:59
